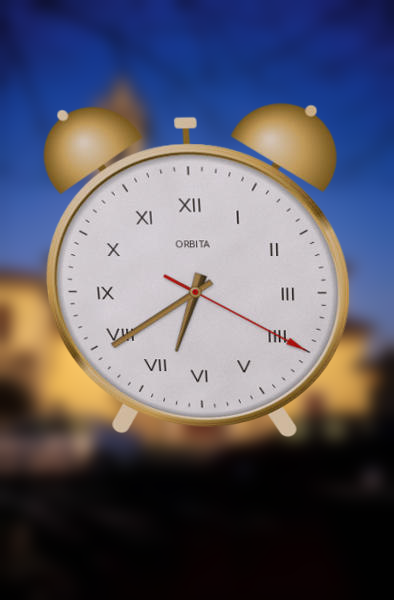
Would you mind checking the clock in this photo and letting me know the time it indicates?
6:39:20
